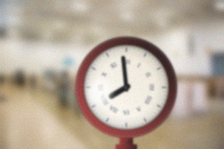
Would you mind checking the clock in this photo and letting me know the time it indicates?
7:59
